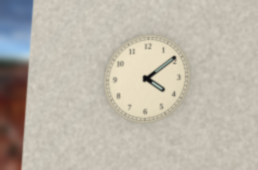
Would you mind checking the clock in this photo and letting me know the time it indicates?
4:09
